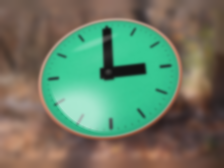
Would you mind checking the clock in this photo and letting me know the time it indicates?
3:00
